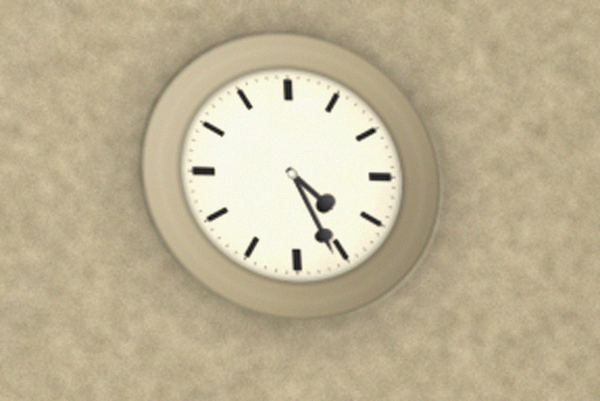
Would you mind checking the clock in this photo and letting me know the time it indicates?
4:26
